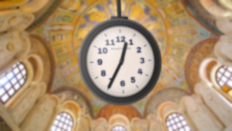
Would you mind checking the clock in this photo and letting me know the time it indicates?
12:35
